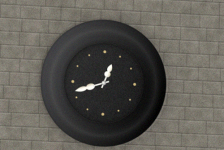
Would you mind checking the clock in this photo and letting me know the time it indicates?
12:42
